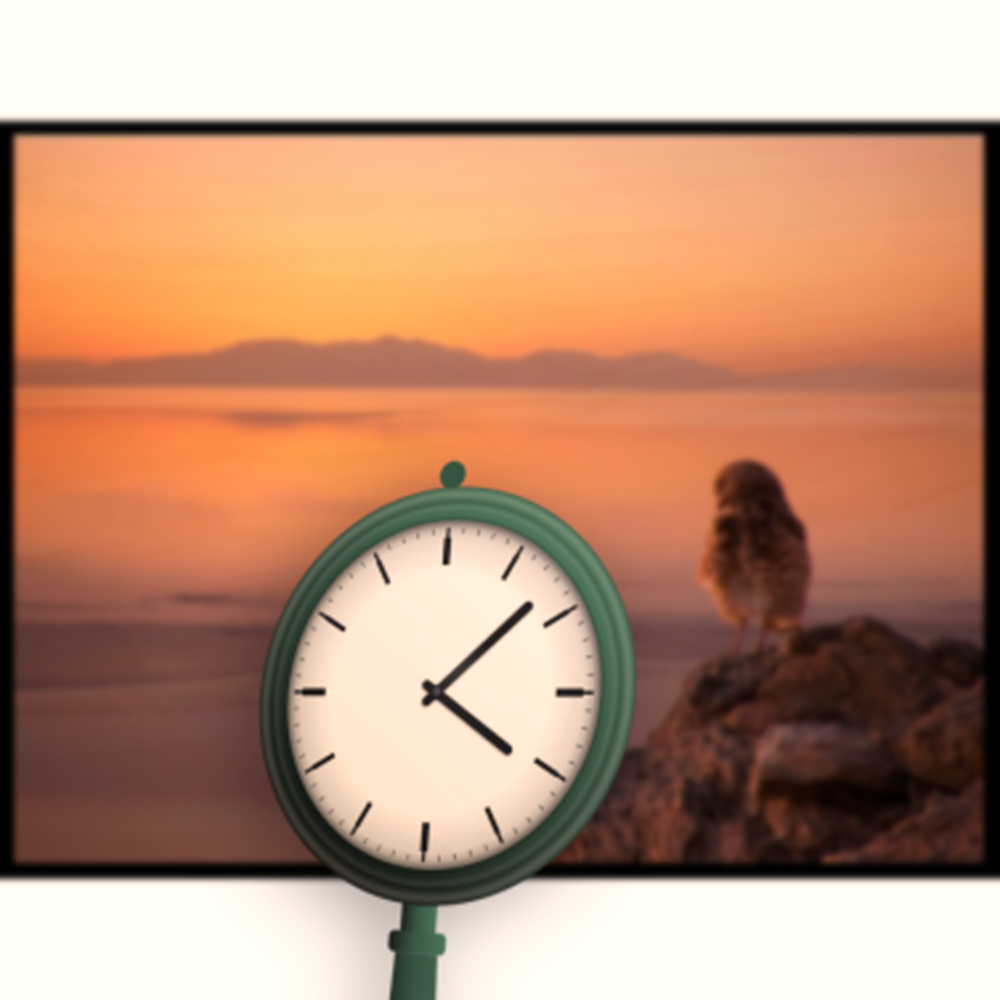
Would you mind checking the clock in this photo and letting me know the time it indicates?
4:08
